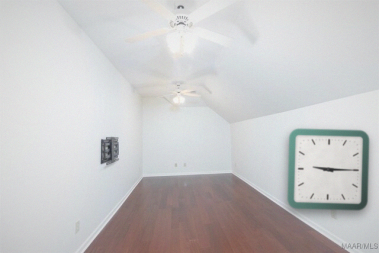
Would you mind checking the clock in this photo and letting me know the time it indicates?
9:15
